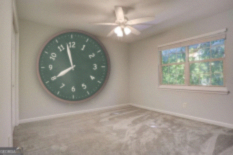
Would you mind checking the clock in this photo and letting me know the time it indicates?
7:58
